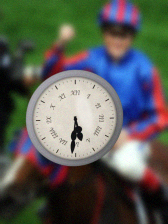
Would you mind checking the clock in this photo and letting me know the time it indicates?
5:31
